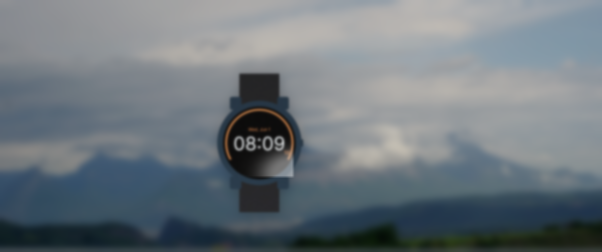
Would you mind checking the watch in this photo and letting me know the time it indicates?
8:09
